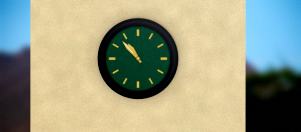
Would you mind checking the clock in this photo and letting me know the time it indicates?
10:53
